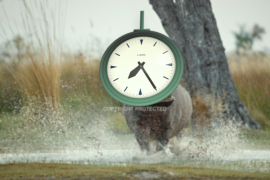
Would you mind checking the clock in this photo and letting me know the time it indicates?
7:25
